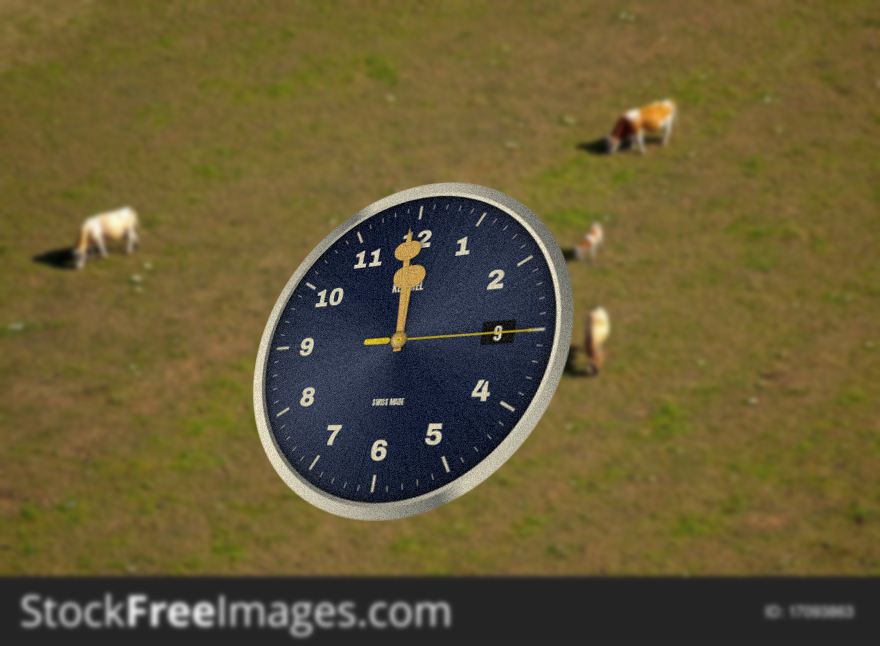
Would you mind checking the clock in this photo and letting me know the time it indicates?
11:59:15
